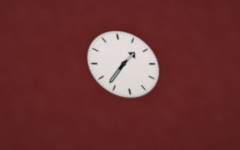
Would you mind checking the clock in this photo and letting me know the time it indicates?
1:37
